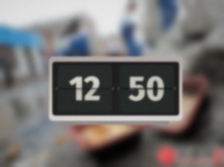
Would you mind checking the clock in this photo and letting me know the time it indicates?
12:50
